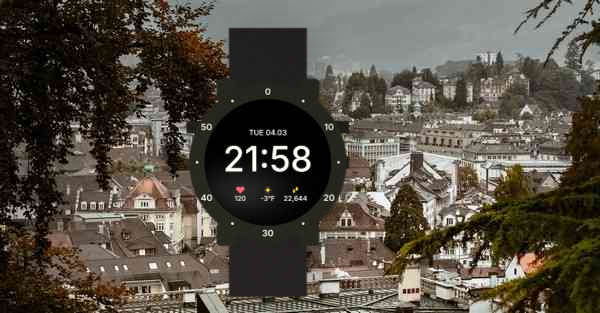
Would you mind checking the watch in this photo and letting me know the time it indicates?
21:58
